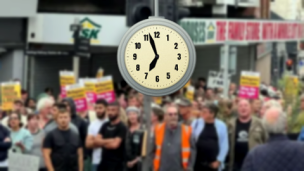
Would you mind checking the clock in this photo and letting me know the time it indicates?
6:57
